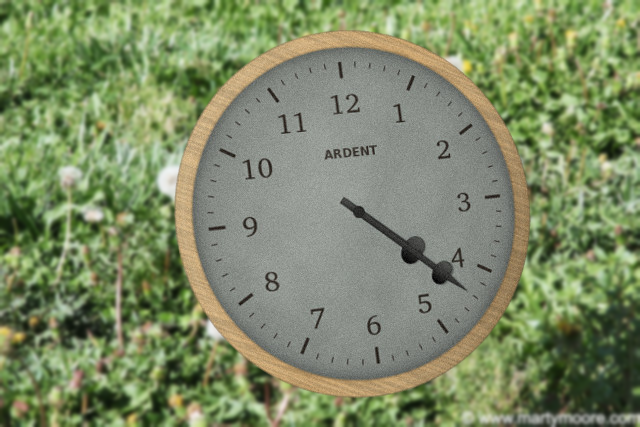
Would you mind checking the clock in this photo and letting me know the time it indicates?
4:22
